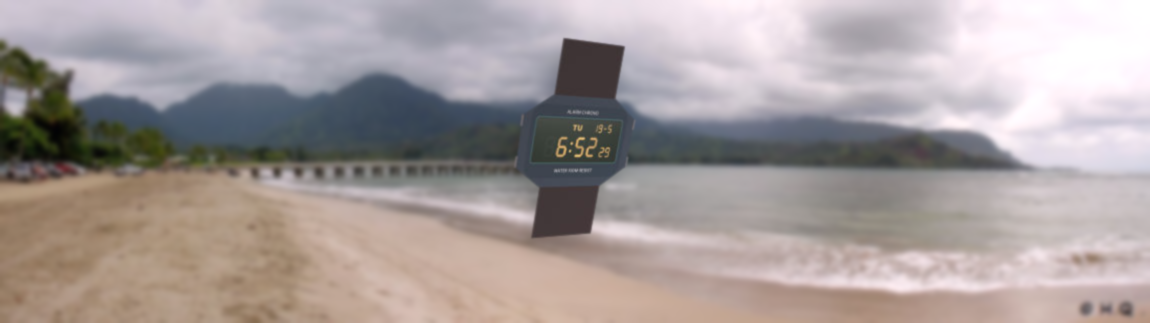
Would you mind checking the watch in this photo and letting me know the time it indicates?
6:52
